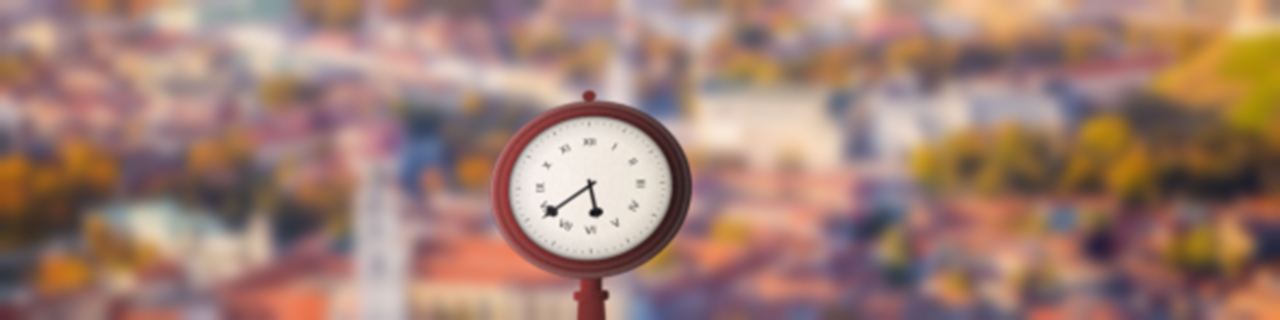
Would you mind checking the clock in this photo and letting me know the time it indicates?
5:39
